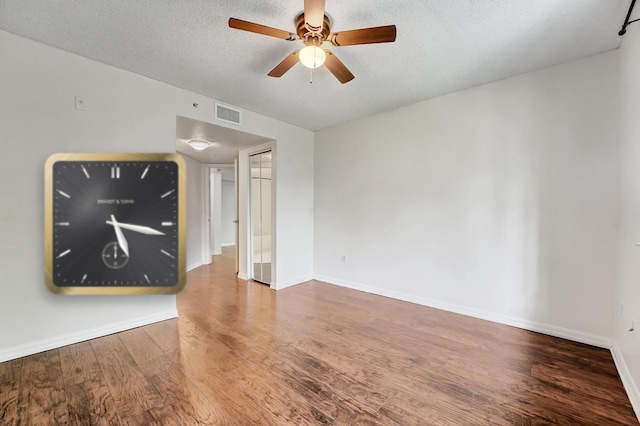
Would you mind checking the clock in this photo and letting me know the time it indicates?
5:17
